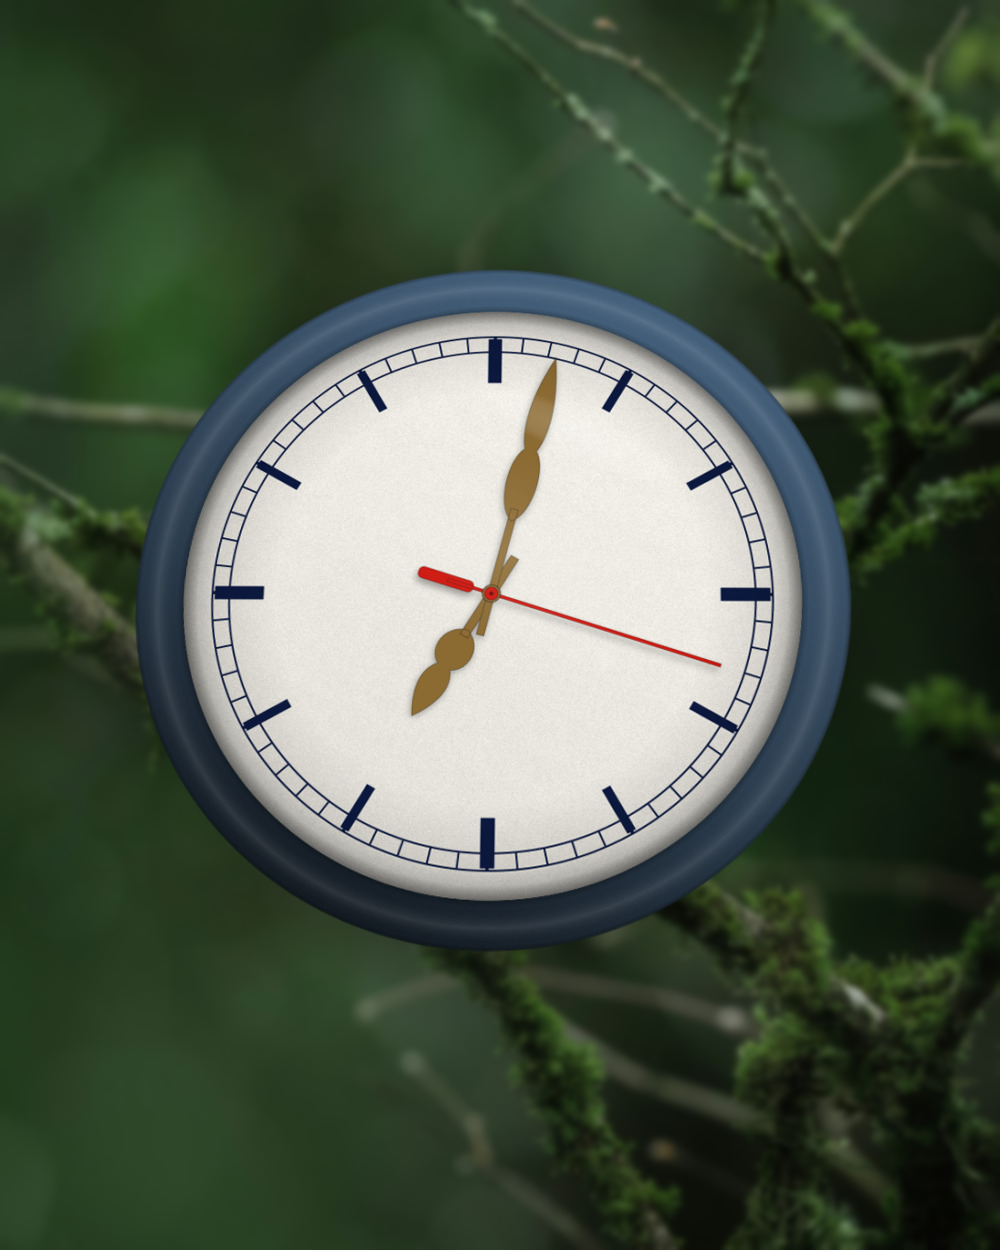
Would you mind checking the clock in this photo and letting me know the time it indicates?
7:02:18
